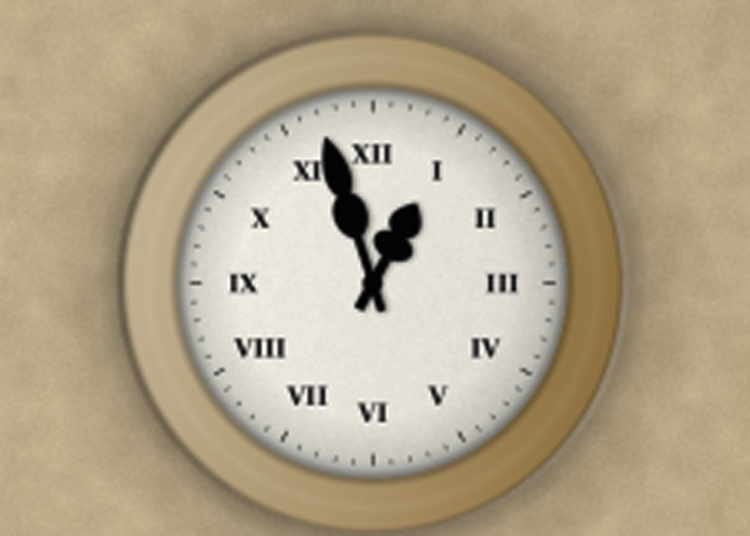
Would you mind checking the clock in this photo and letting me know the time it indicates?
12:57
